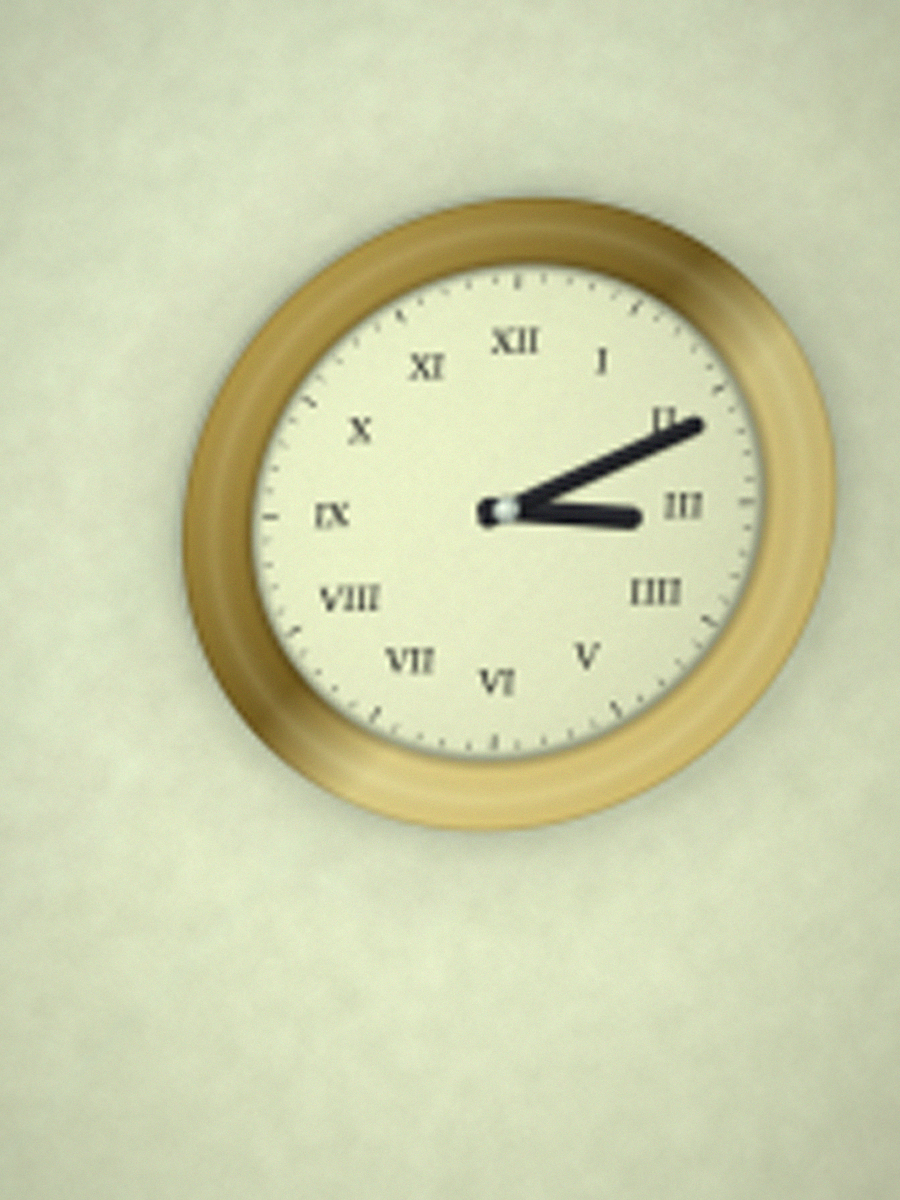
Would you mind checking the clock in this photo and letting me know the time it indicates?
3:11
